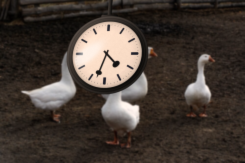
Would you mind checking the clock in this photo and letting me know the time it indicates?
4:33
